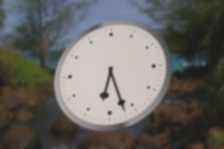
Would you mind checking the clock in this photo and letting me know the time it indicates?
6:27
